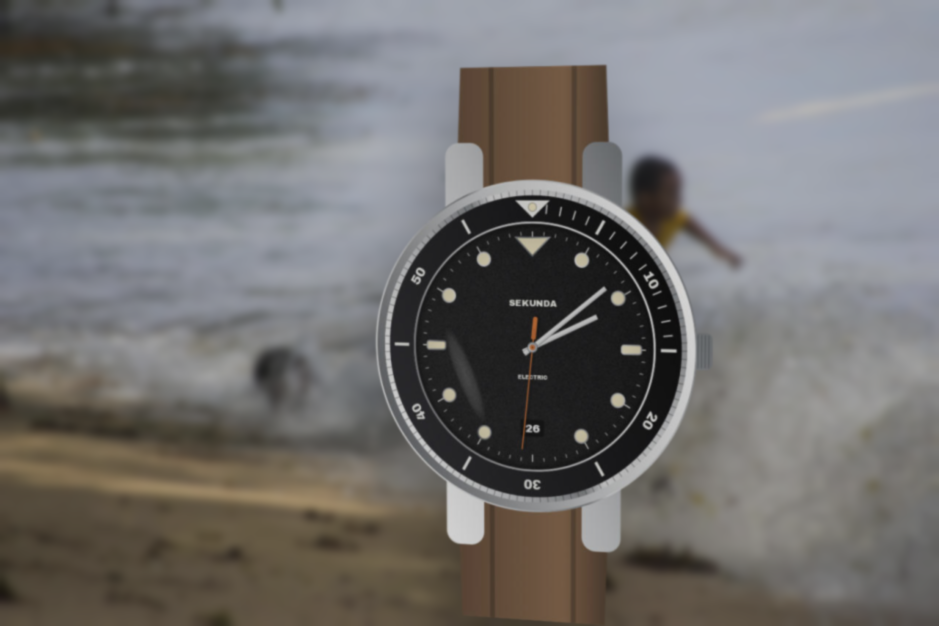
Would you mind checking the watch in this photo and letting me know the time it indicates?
2:08:31
